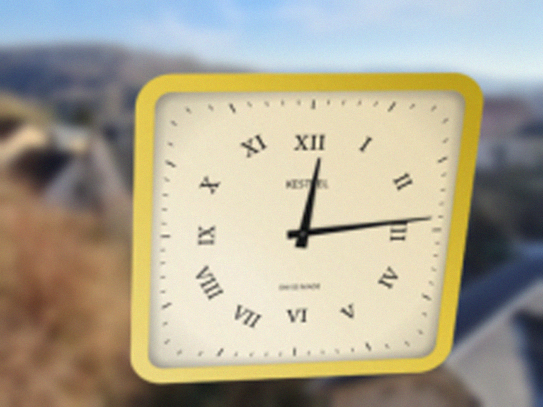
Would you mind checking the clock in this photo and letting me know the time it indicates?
12:14
